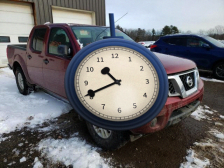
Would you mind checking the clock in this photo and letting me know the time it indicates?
10:41
